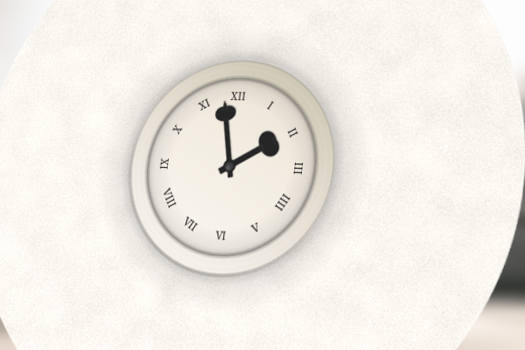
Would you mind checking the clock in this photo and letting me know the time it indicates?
1:58
